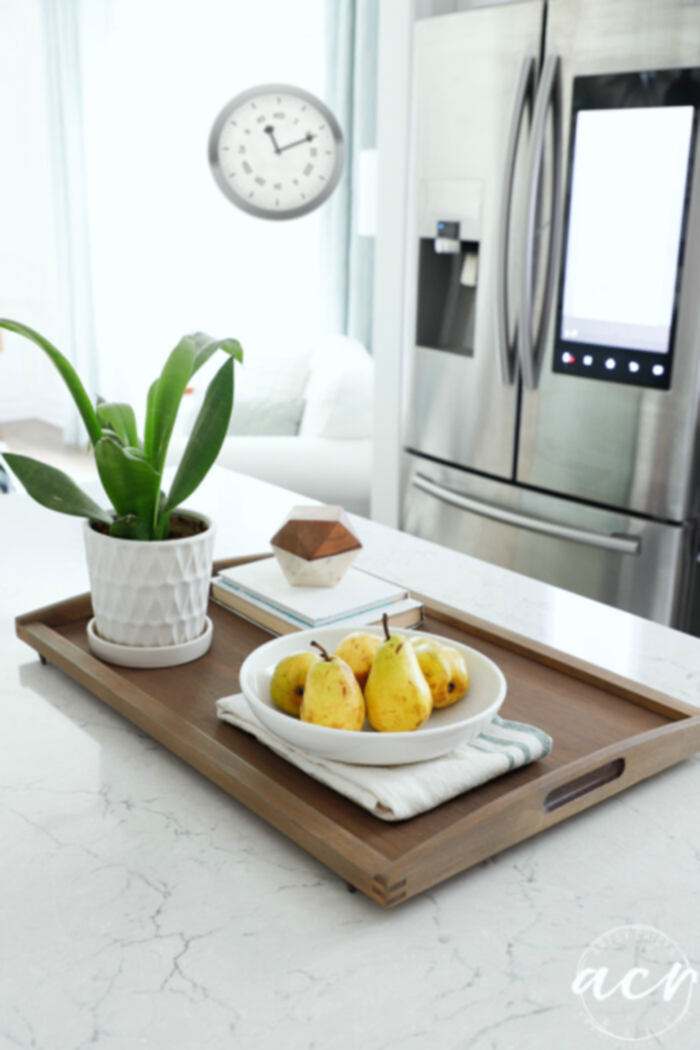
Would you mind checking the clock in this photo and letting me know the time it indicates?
11:11
